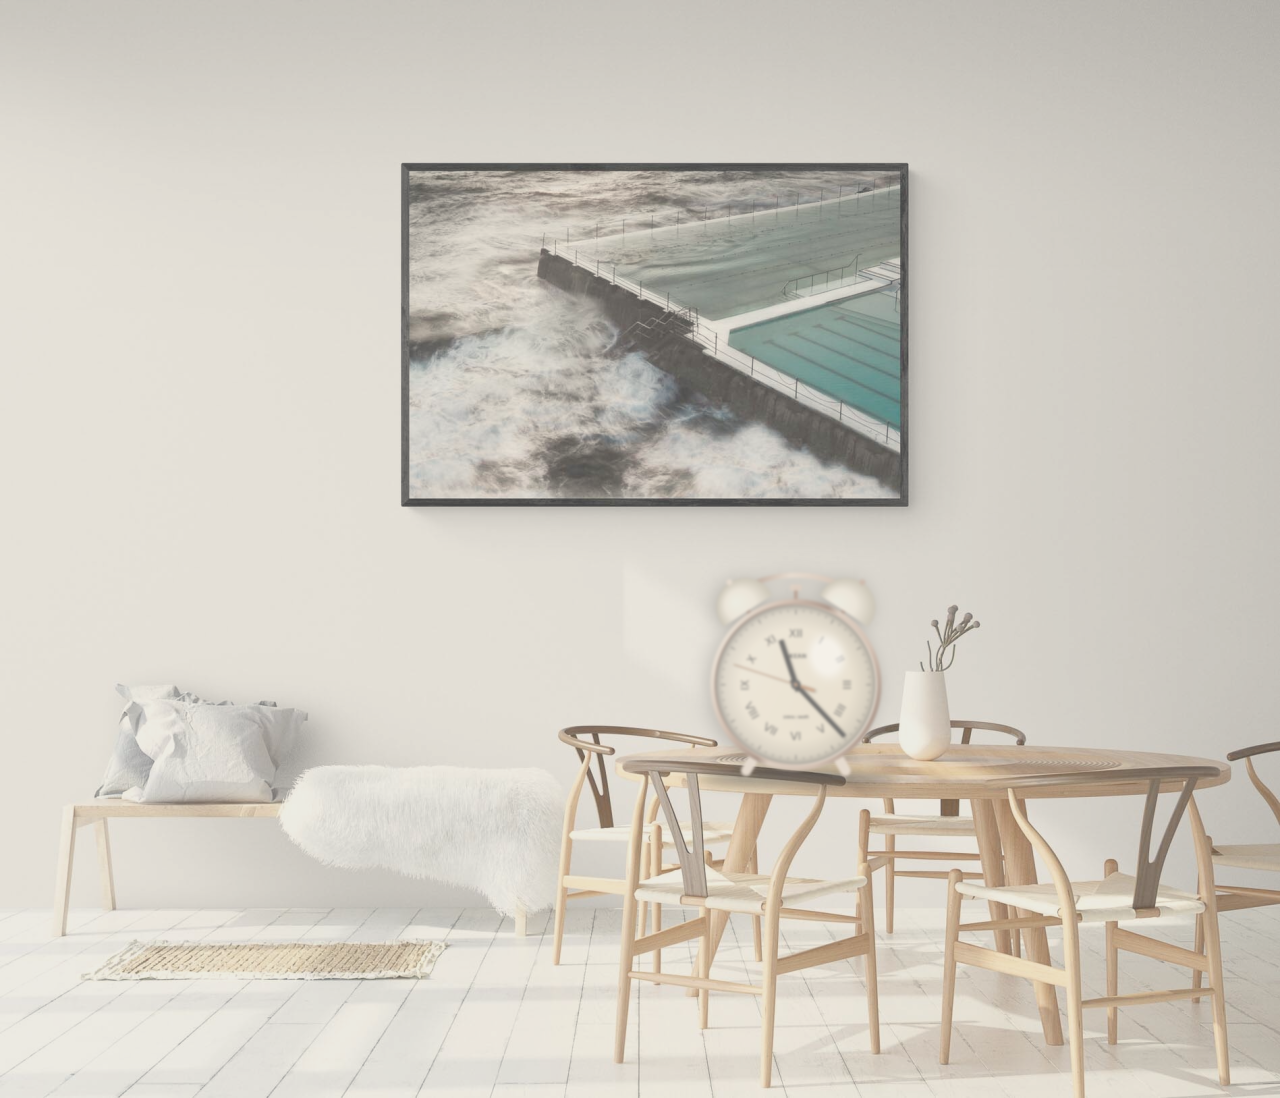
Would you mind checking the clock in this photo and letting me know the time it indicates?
11:22:48
